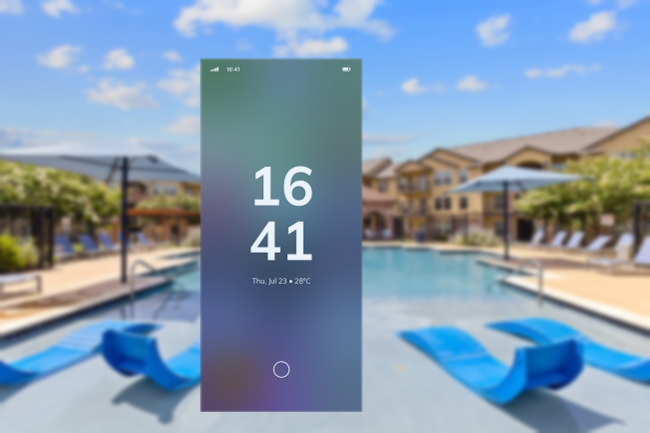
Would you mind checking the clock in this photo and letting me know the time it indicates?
16:41
